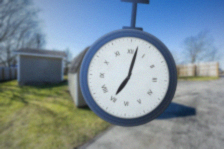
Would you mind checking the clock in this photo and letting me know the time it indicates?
7:02
